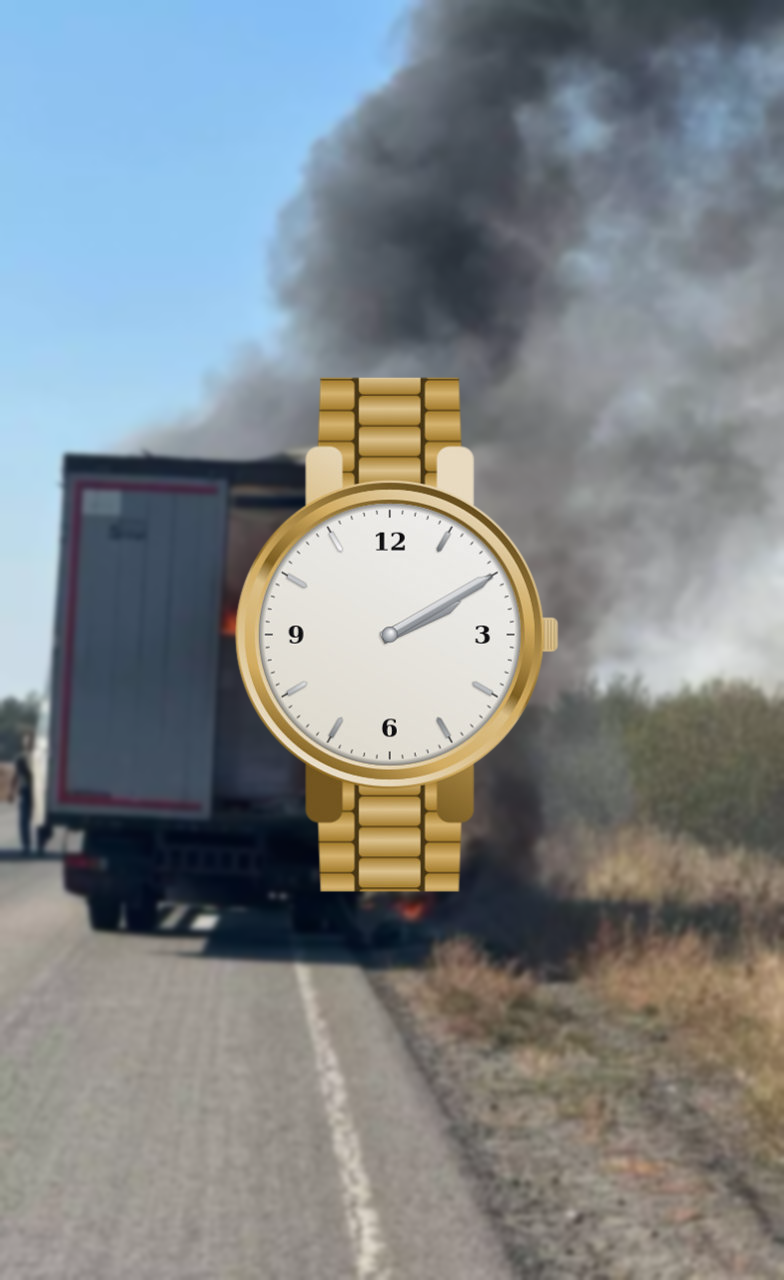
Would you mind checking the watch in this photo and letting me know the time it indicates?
2:10
